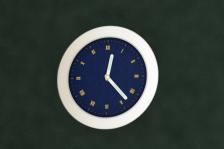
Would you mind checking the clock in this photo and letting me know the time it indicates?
12:23
